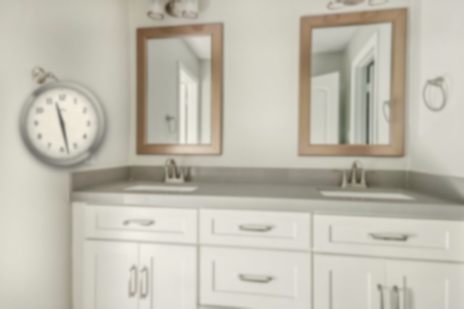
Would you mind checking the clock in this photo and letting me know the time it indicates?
11:28
